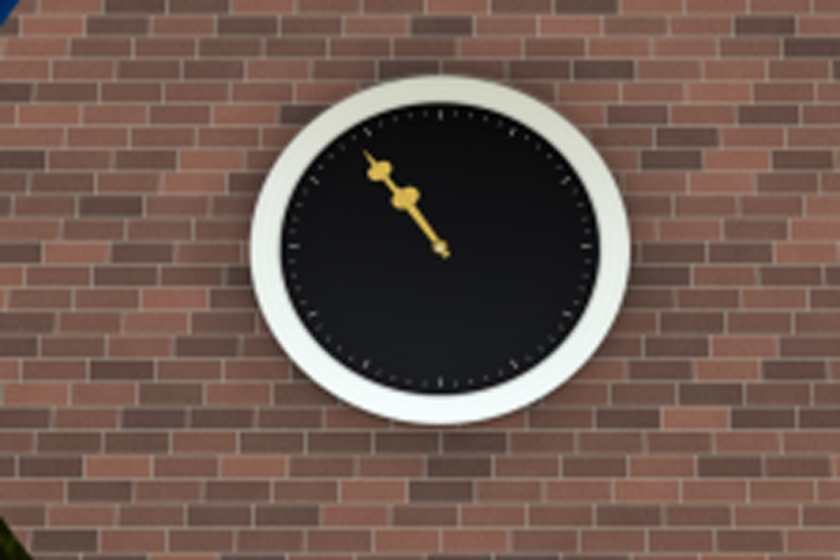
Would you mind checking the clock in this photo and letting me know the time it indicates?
10:54
